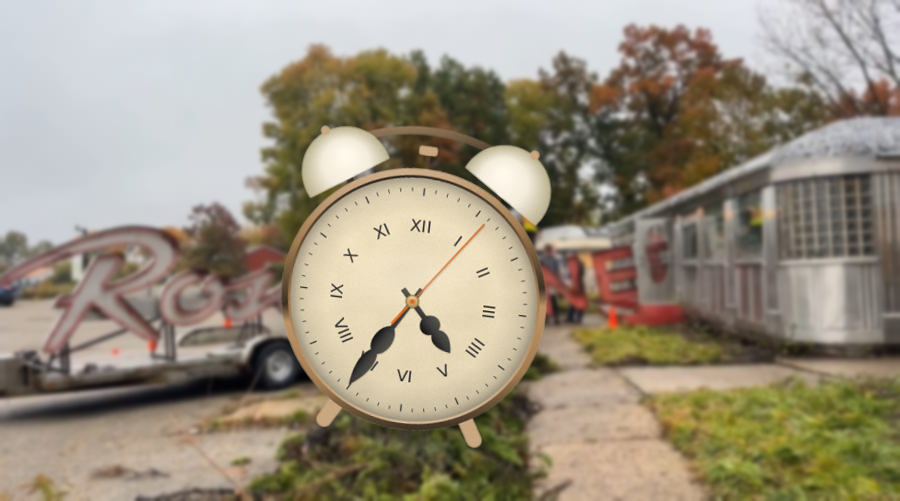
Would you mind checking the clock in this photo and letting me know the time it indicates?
4:35:06
